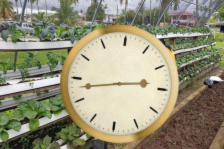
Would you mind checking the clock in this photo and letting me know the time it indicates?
2:43
